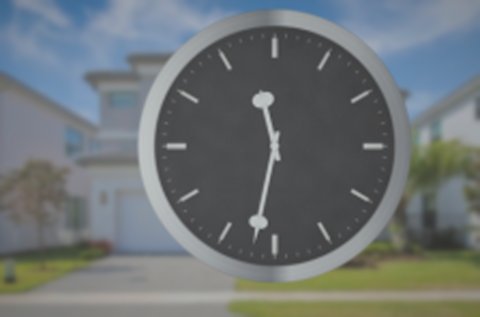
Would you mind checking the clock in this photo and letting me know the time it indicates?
11:32
